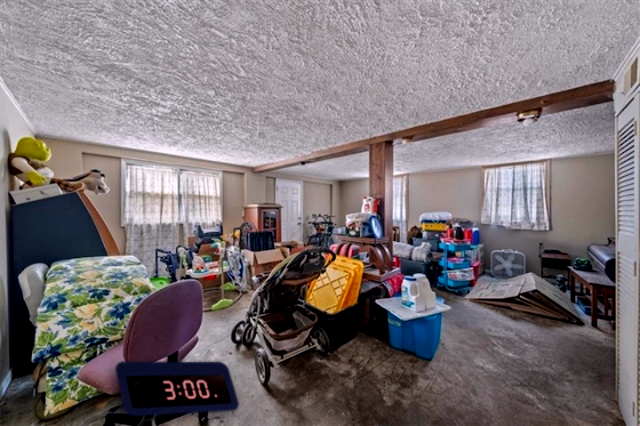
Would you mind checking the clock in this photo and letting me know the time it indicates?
3:00
